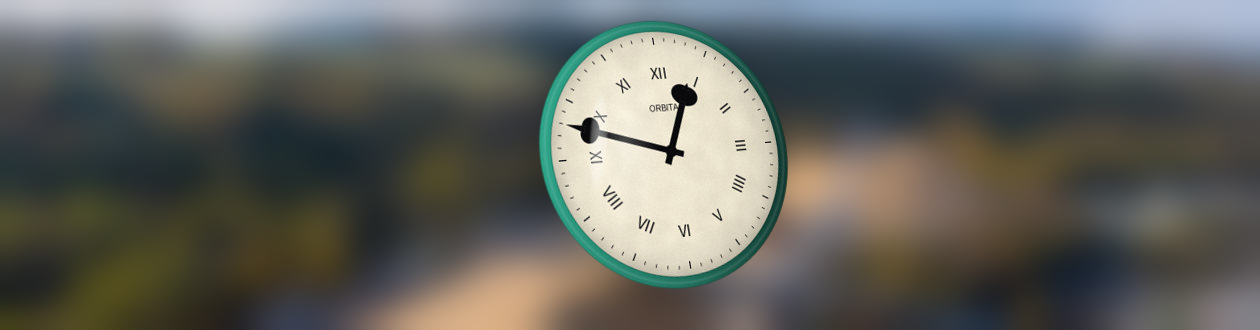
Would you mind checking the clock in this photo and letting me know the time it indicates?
12:48
